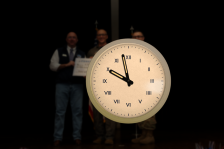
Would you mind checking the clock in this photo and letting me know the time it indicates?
9:58
